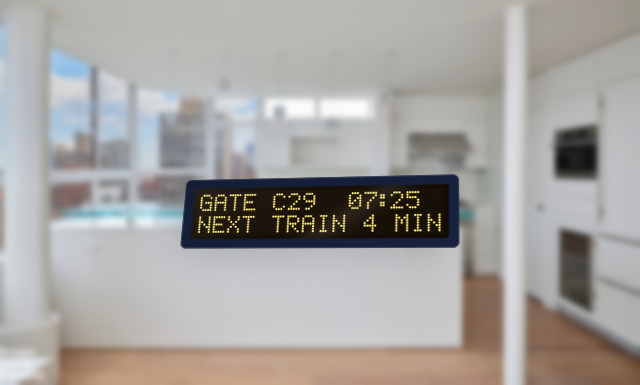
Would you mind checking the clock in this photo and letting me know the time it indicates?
7:25
